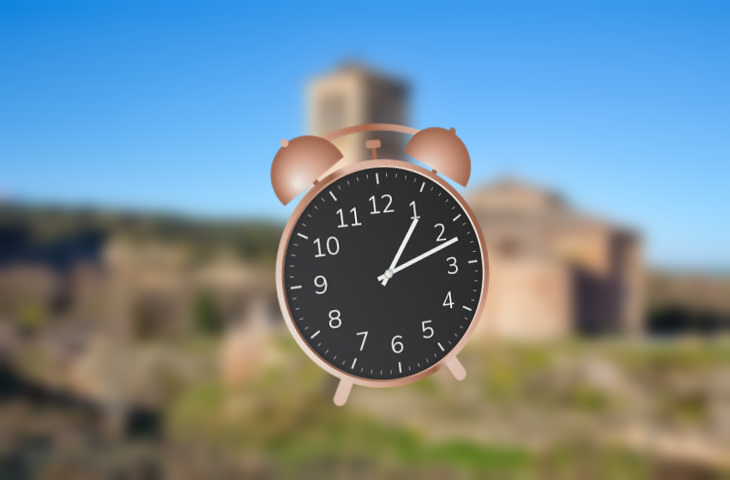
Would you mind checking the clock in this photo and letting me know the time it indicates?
1:12
